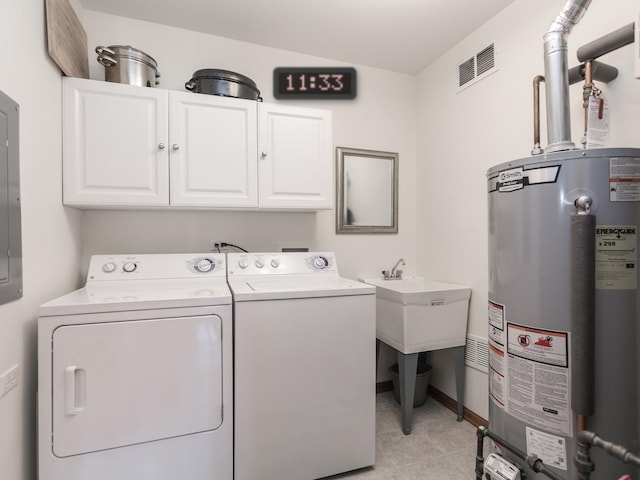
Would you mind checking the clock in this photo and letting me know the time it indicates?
11:33
